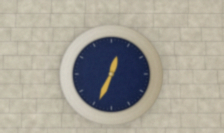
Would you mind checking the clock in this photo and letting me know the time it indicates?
12:34
